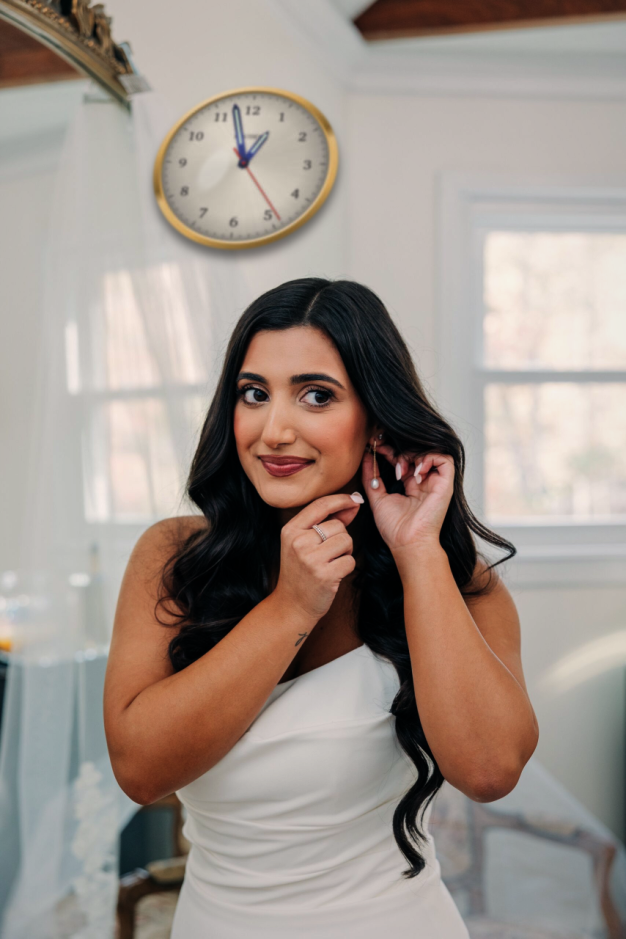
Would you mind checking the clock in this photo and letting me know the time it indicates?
12:57:24
